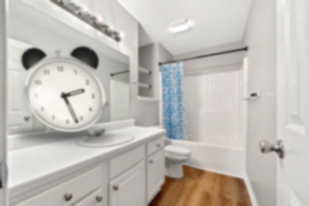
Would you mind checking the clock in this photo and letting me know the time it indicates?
2:27
